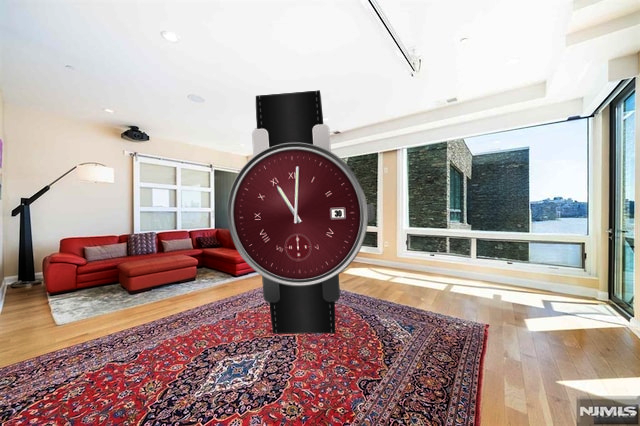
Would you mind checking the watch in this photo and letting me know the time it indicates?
11:01
